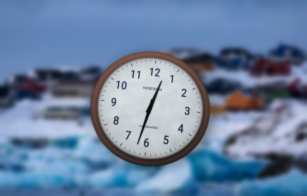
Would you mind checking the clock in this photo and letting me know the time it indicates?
12:32
